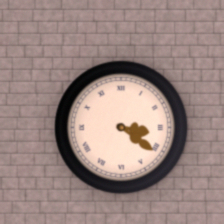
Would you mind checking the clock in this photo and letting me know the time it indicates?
3:21
